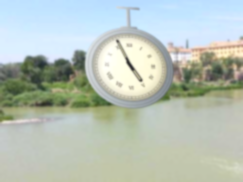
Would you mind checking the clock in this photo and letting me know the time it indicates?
4:56
